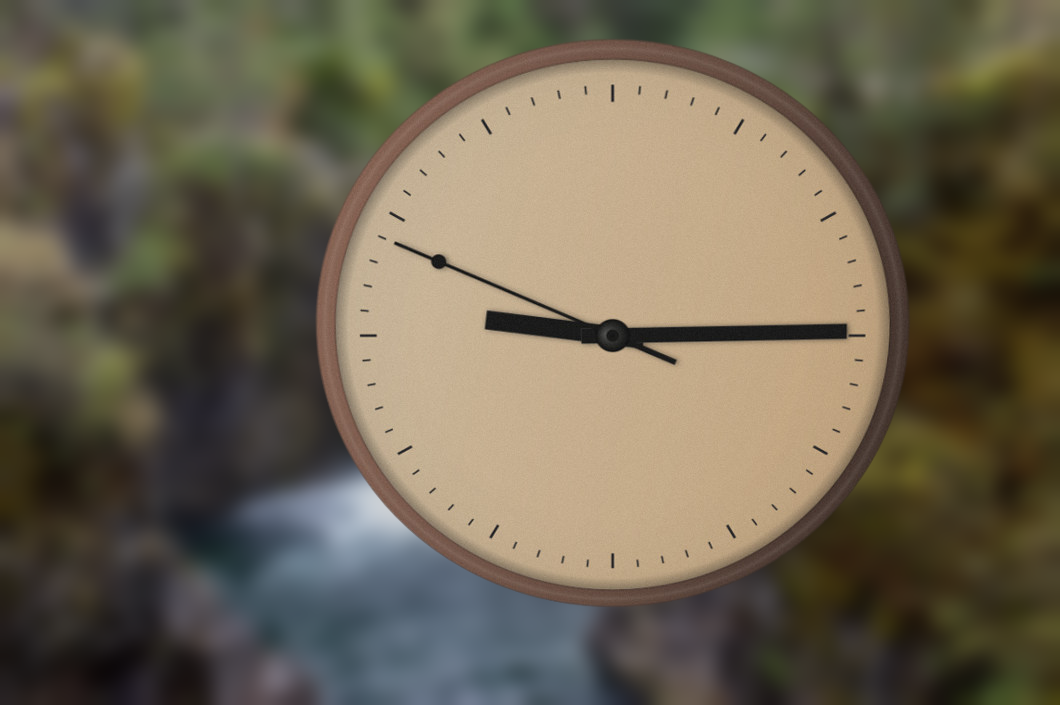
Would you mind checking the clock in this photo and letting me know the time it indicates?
9:14:49
